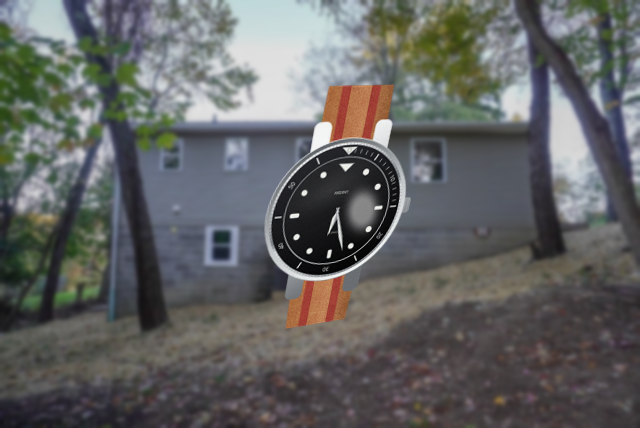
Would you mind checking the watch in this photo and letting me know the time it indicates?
6:27
